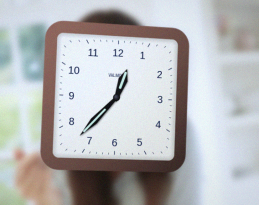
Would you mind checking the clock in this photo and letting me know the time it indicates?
12:37
